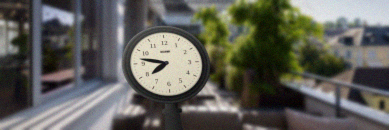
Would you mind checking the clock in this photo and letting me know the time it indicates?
7:47
